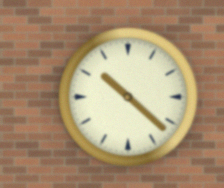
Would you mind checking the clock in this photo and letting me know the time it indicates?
10:22
